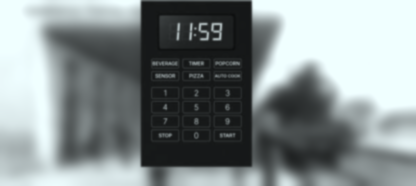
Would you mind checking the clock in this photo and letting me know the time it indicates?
11:59
